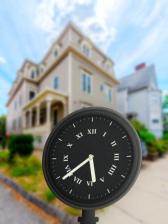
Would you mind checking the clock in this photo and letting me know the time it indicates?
5:39
